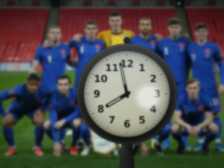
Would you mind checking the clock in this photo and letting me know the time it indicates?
7:58
